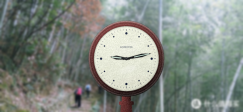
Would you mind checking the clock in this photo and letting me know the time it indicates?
9:13
